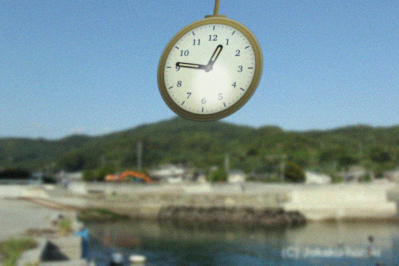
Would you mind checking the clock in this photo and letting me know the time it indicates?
12:46
